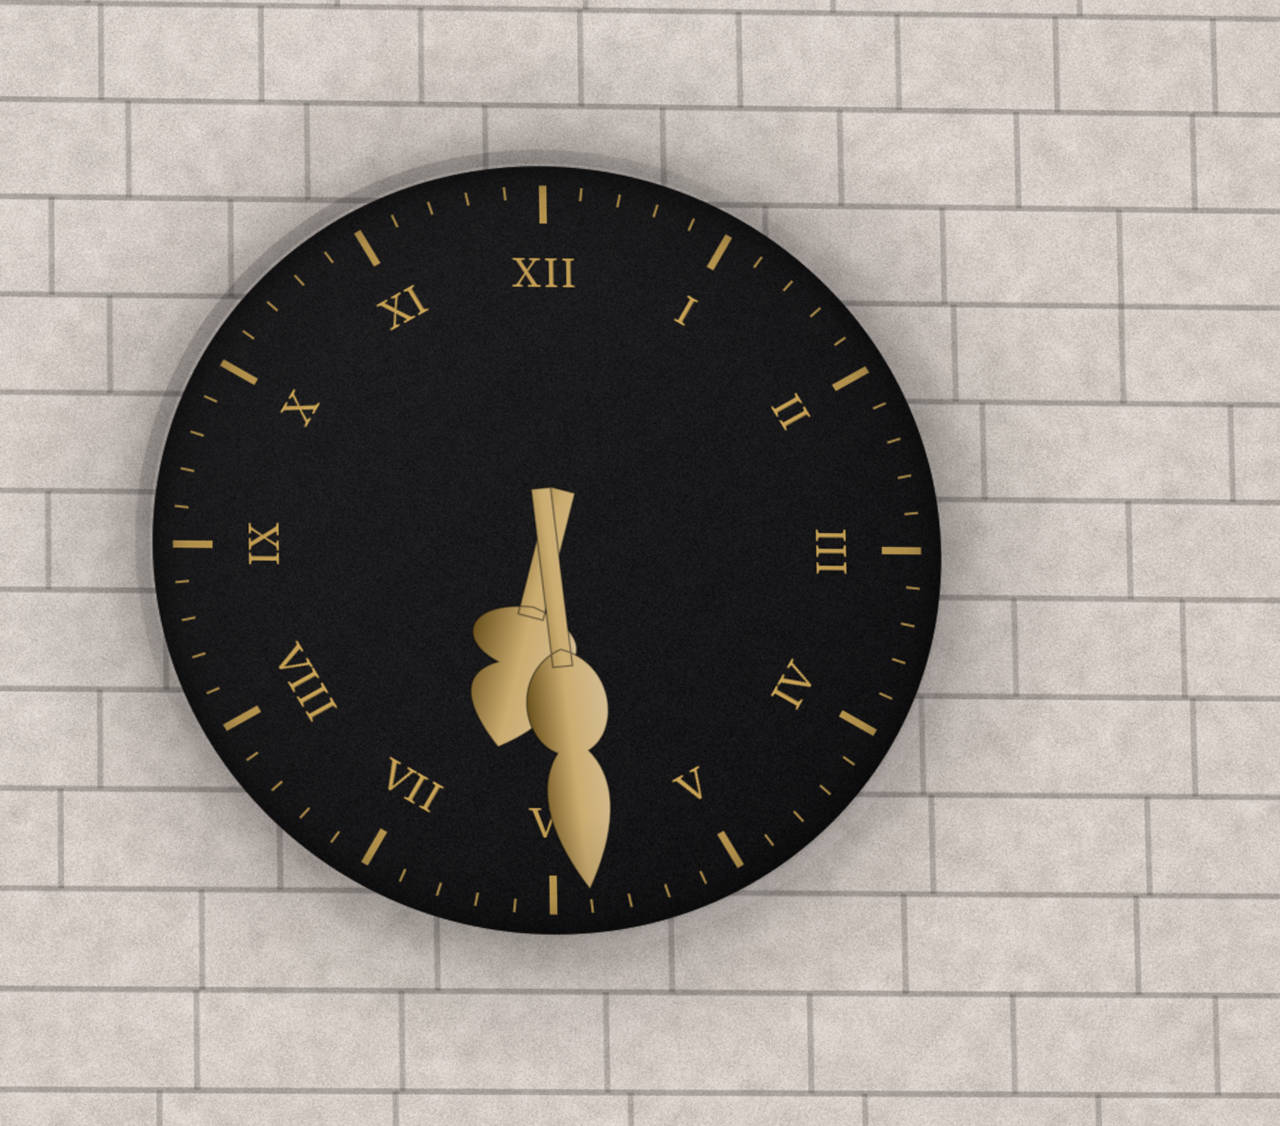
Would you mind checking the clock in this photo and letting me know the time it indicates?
6:29
